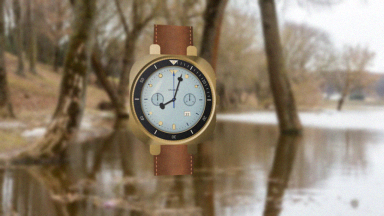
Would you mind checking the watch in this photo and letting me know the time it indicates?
8:03
